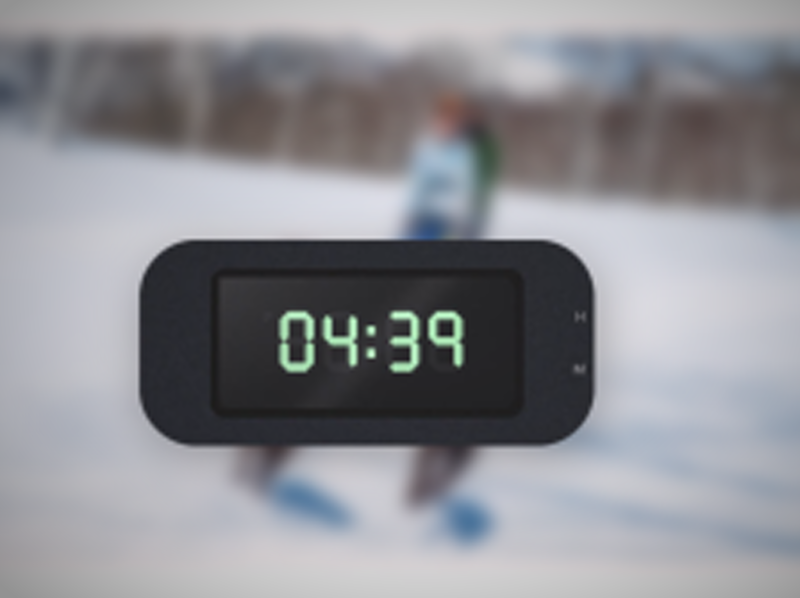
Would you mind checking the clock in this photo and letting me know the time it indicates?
4:39
